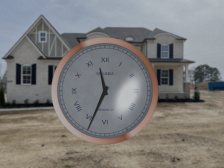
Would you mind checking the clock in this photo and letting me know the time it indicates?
11:34
